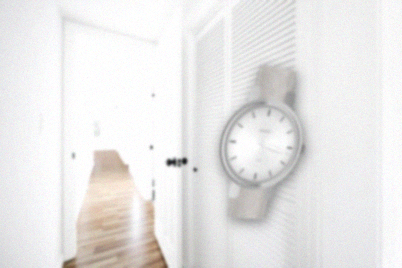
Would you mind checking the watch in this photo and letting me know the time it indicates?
3:17
